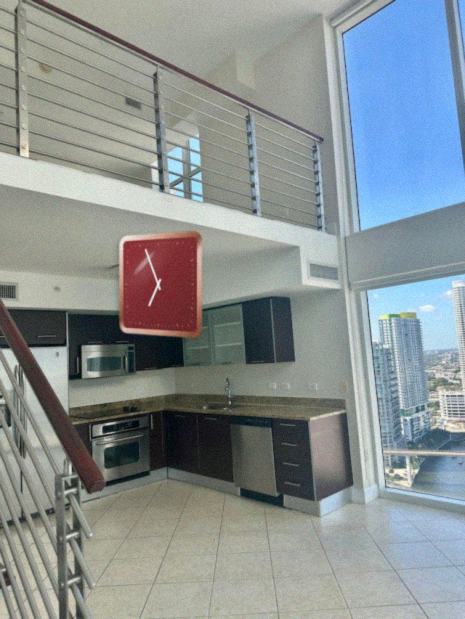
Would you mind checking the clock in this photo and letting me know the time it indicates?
6:56
